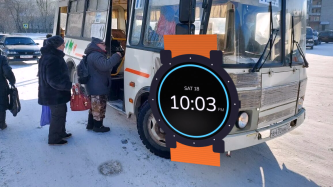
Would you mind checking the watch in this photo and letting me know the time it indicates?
10:03
